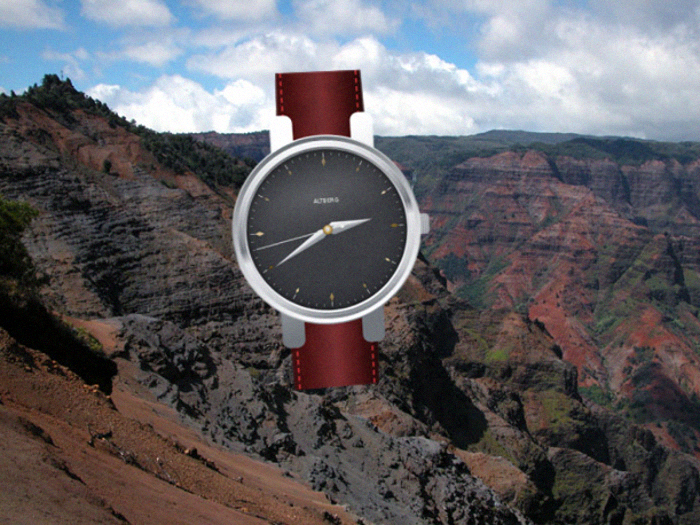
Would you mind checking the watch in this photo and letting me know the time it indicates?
2:39:43
